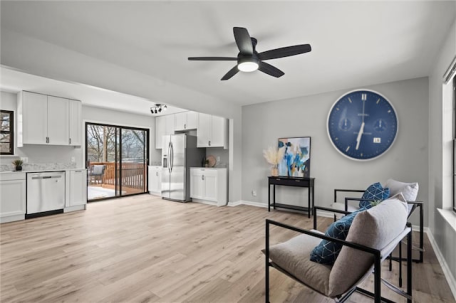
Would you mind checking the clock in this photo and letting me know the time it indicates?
6:32
